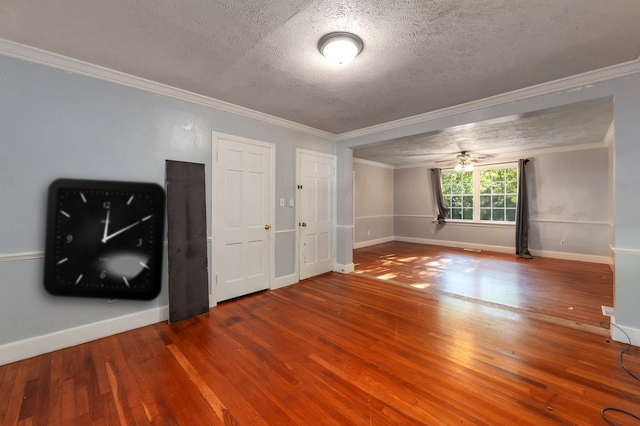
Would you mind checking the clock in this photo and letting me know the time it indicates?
12:10
